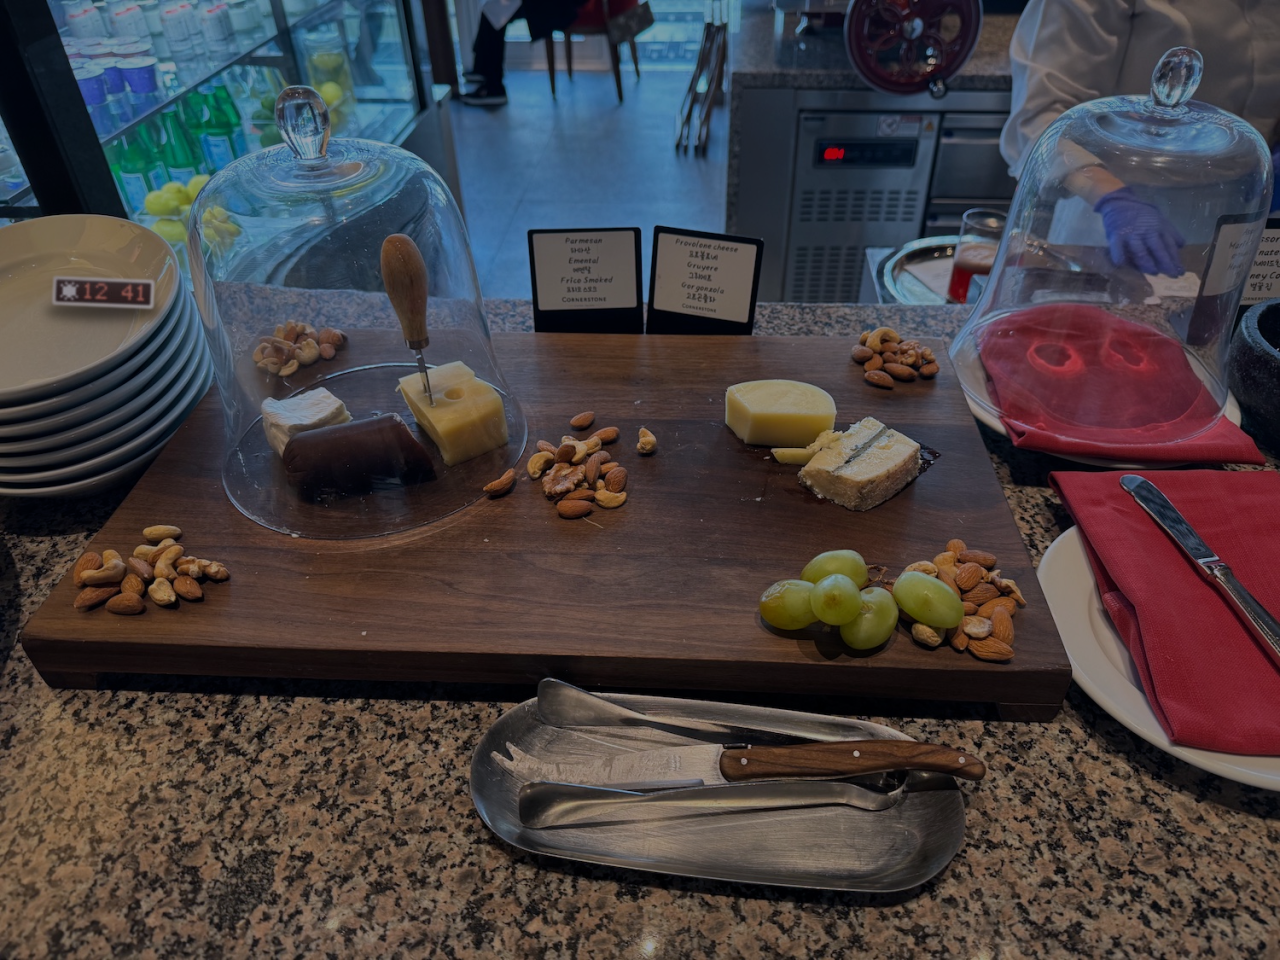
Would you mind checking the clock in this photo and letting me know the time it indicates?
12:41
